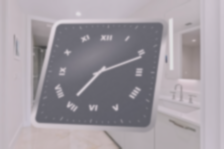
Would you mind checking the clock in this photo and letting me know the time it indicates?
7:11
